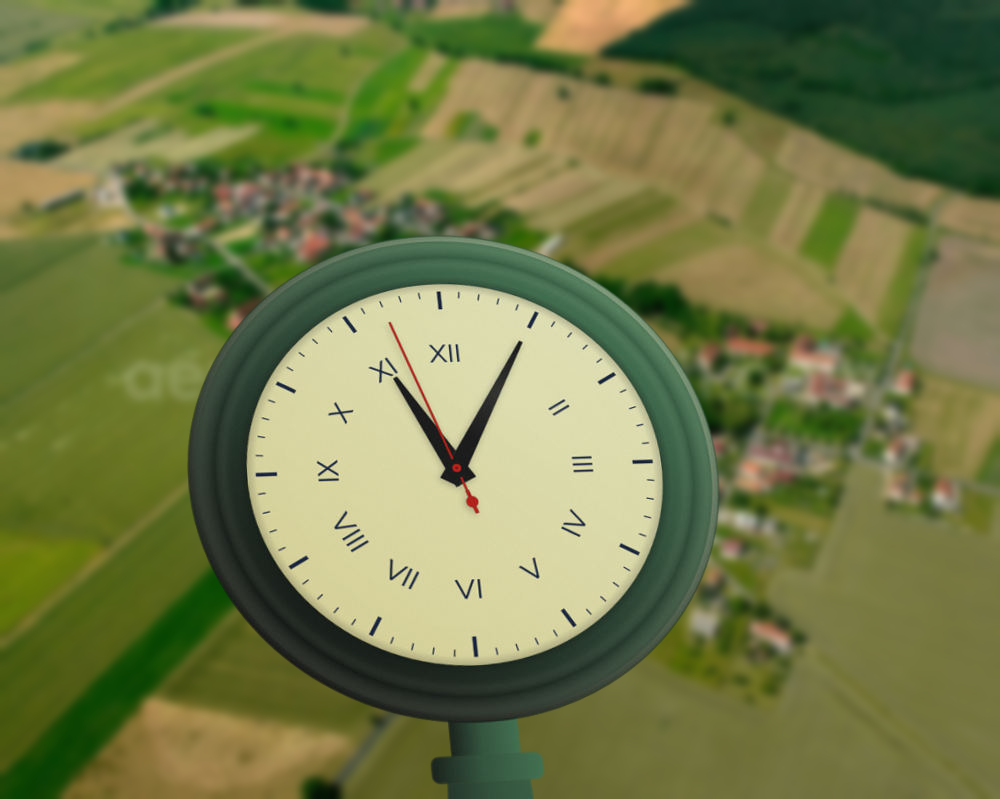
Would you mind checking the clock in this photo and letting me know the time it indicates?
11:04:57
